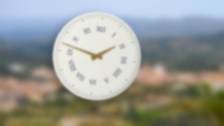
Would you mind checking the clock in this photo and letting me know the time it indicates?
1:47
